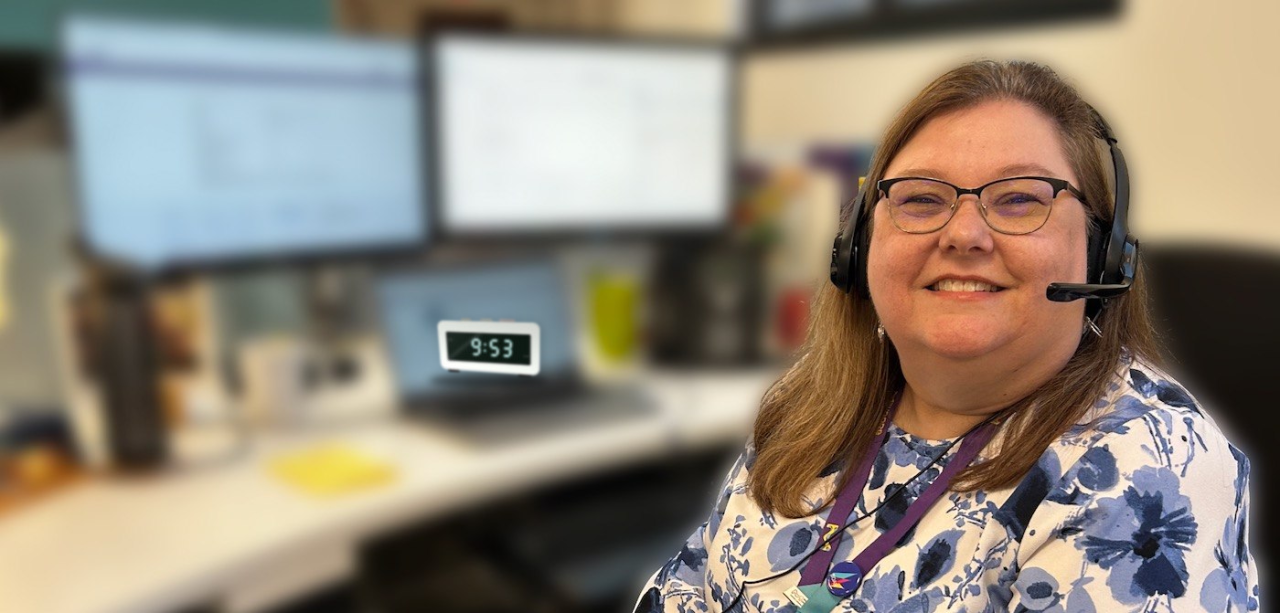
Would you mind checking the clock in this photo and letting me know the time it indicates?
9:53
